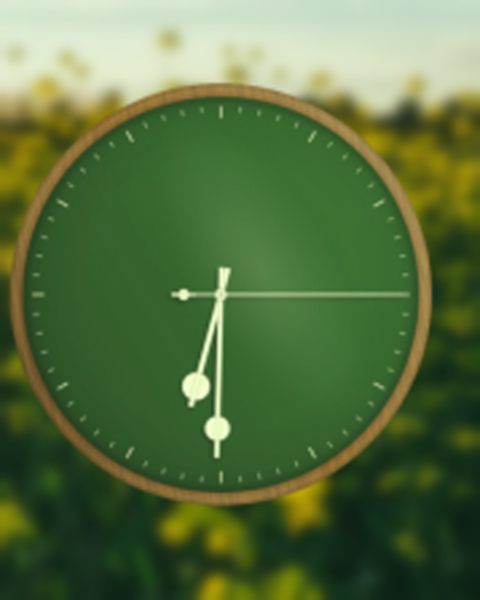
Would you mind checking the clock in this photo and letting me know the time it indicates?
6:30:15
